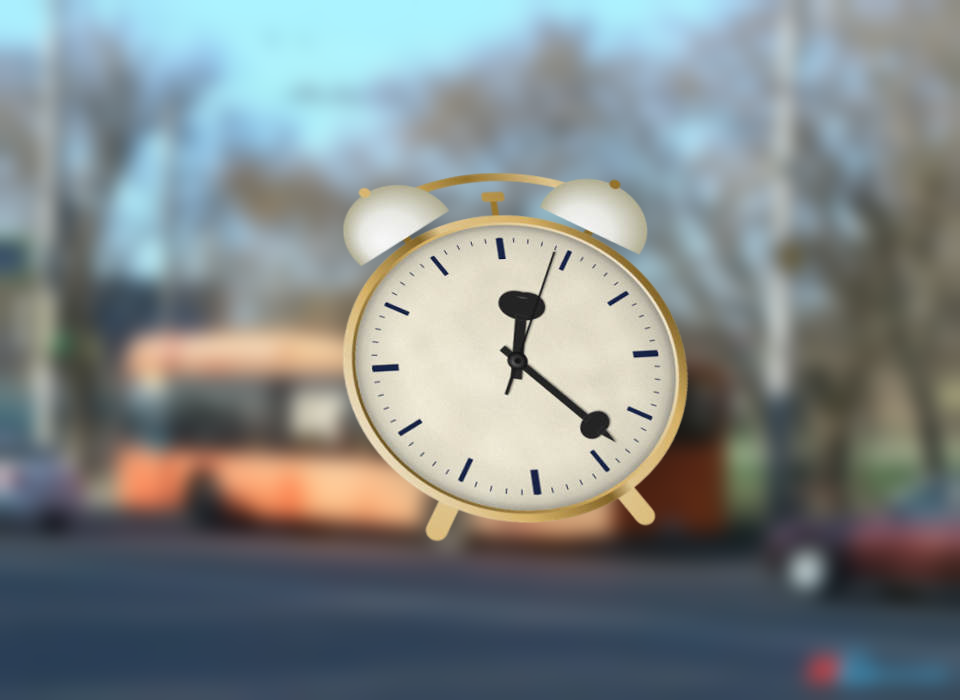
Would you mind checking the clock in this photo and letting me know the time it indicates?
12:23:04
